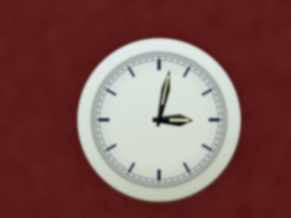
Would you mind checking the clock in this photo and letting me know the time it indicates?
3:02
